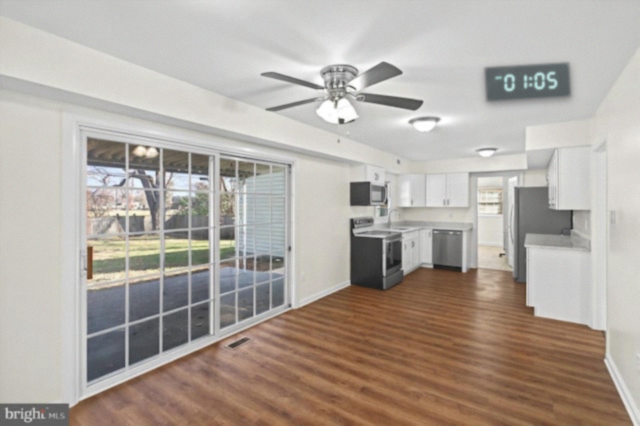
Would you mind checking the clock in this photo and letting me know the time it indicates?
1:05
